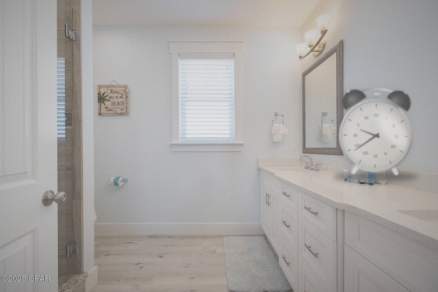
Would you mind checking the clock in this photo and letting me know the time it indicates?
9:39
